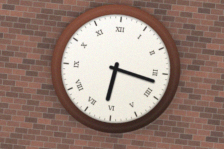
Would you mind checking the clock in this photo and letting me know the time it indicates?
6:17
